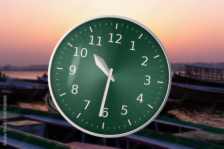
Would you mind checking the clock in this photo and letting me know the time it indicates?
10:31
